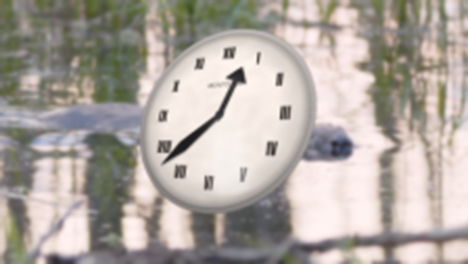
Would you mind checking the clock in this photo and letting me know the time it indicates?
12:38
